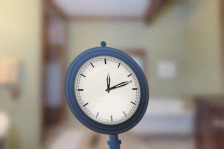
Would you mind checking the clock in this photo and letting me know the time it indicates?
12:12
